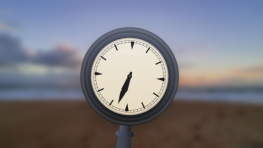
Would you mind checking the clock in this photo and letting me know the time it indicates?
6:33
